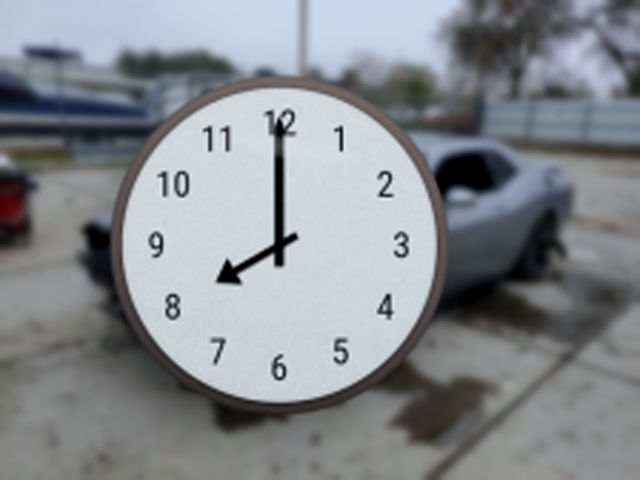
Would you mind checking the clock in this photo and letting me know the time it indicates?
8:00
